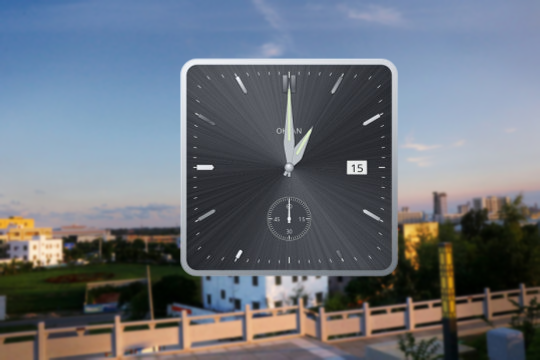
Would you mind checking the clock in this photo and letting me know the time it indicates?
1:00
